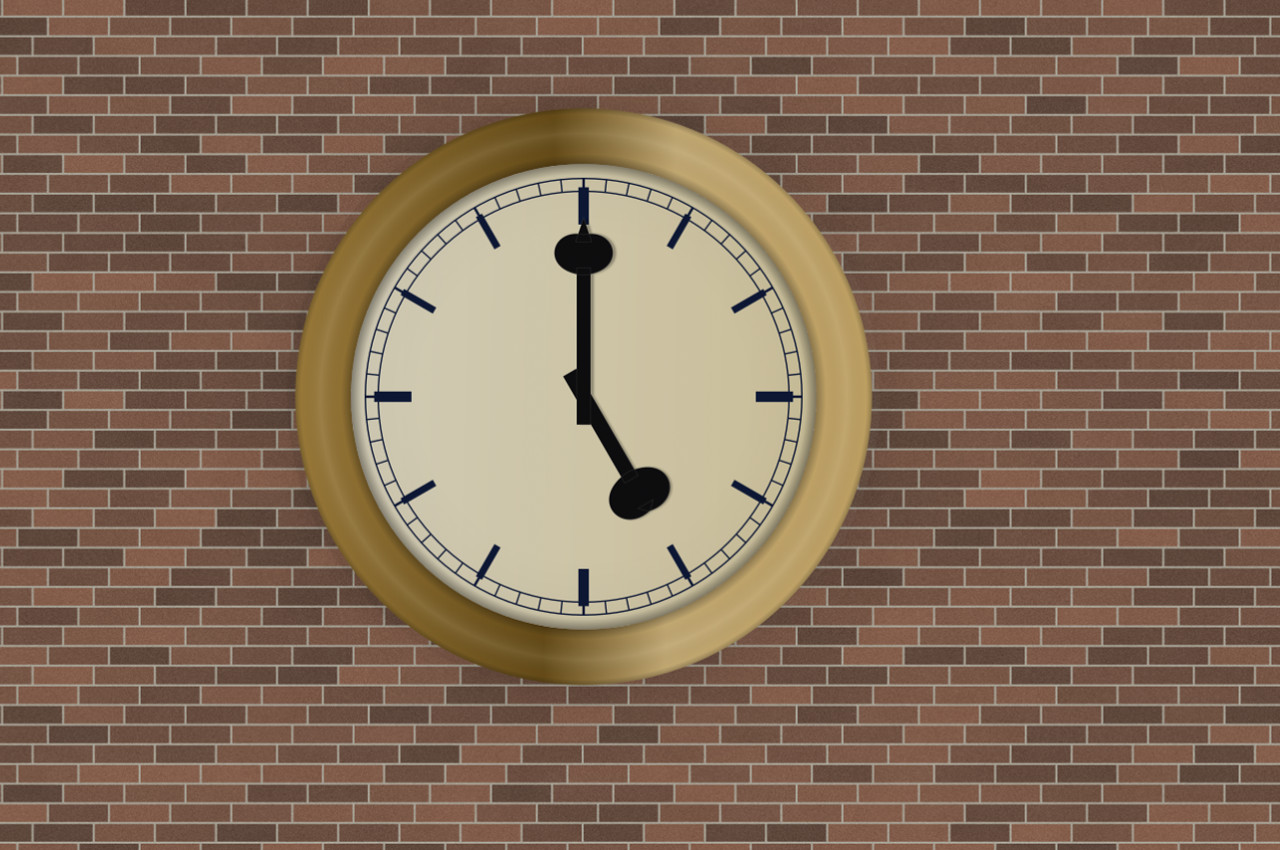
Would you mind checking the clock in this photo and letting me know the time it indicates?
5:00
